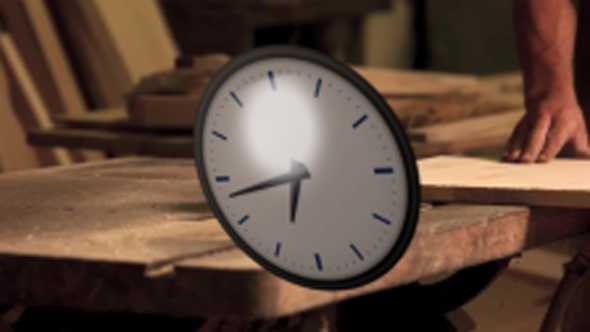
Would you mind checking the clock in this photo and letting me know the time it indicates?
6:43
